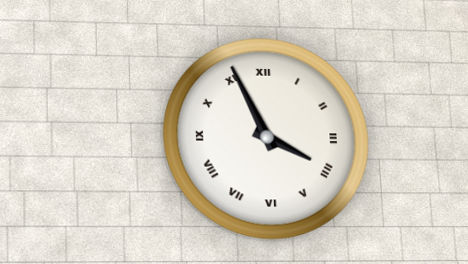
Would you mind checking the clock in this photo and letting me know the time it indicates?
3:56
